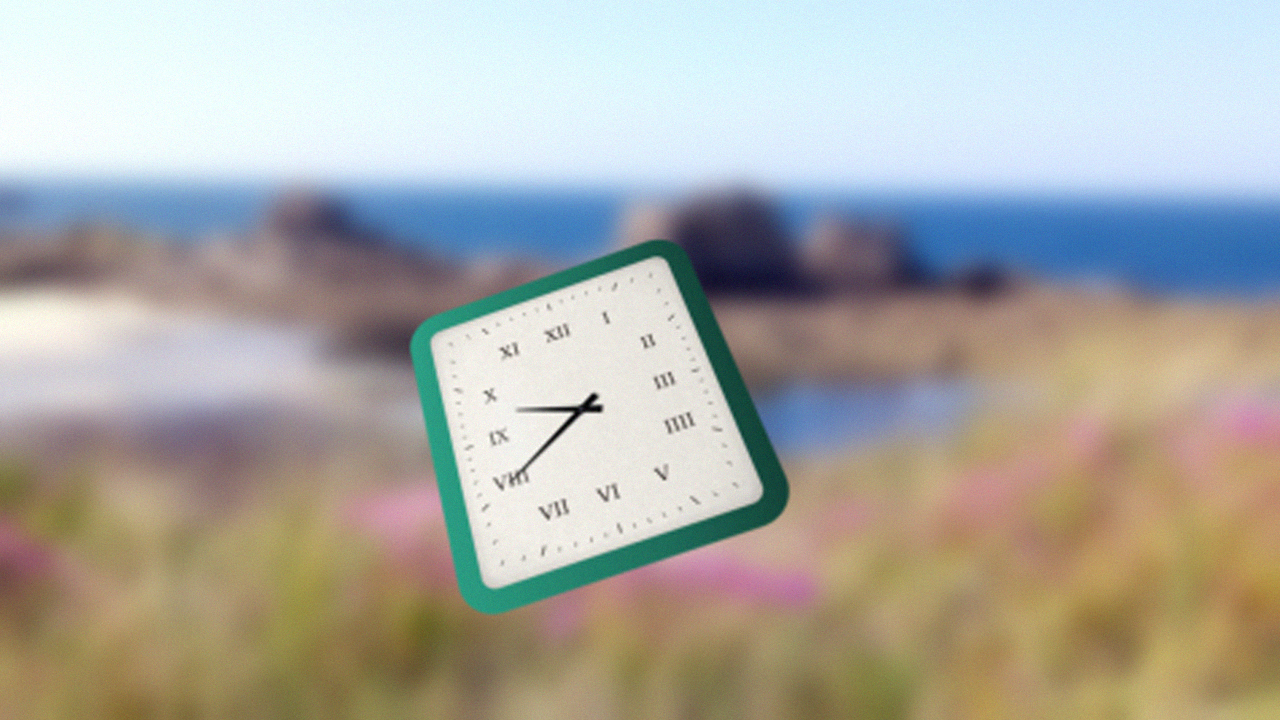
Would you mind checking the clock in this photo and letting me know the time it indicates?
9:40
